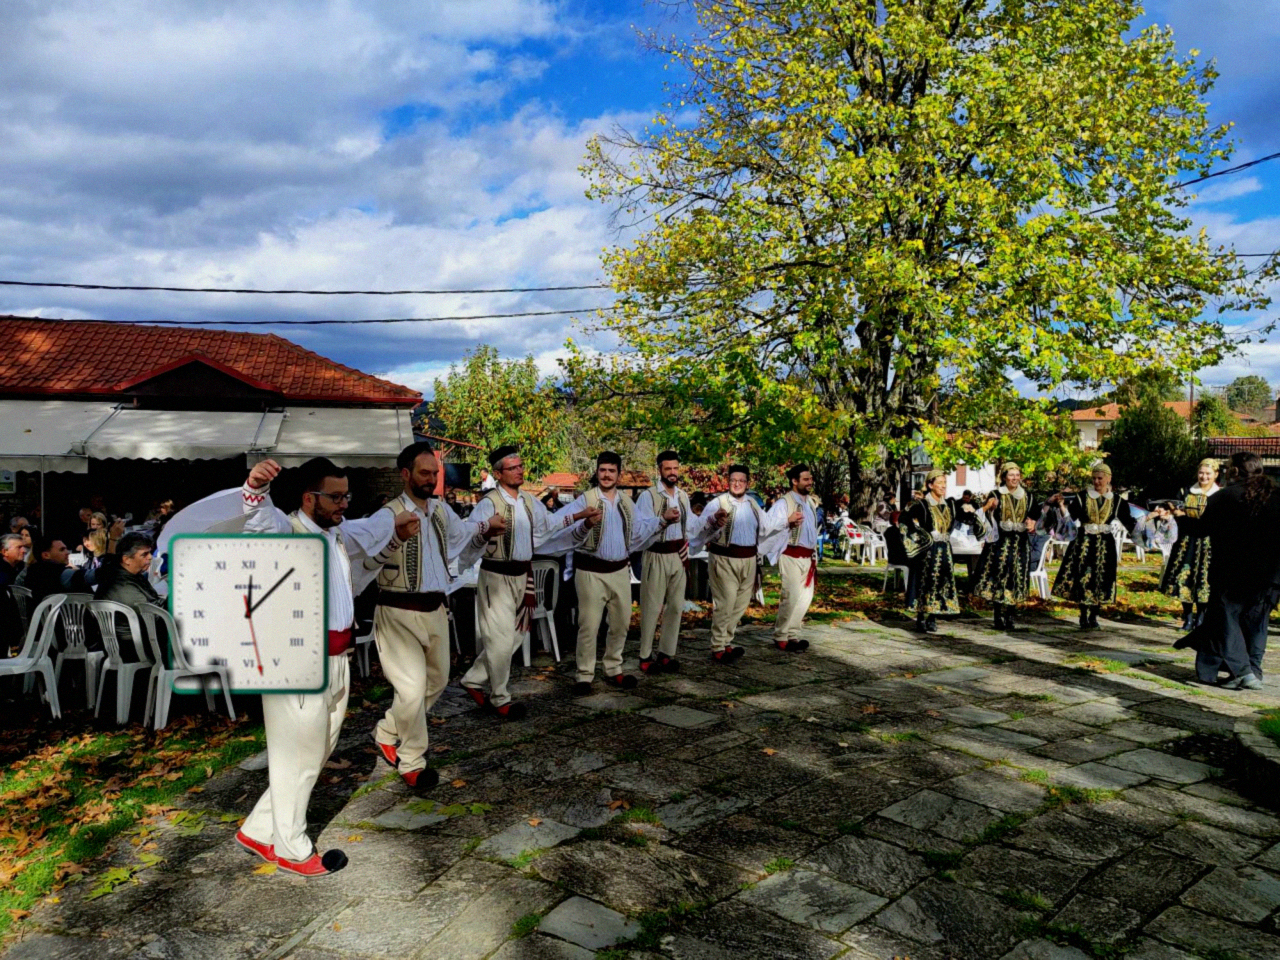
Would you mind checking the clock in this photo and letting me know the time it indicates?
12:07:28
